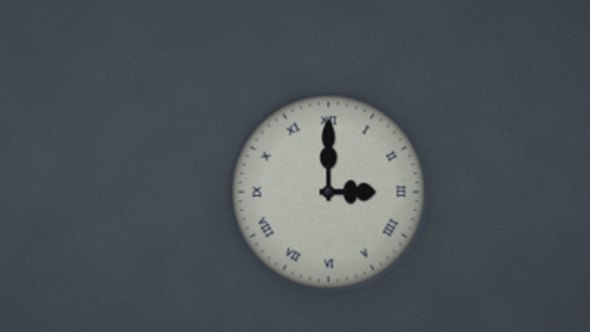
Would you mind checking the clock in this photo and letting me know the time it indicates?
3:00
